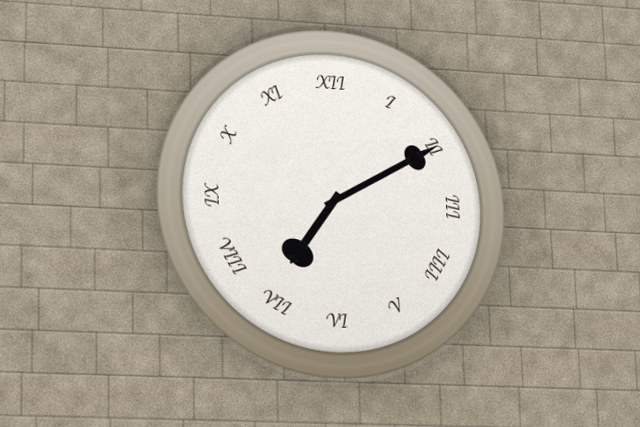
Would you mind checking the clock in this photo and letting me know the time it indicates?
7:10
